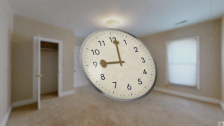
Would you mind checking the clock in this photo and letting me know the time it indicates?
9:01
